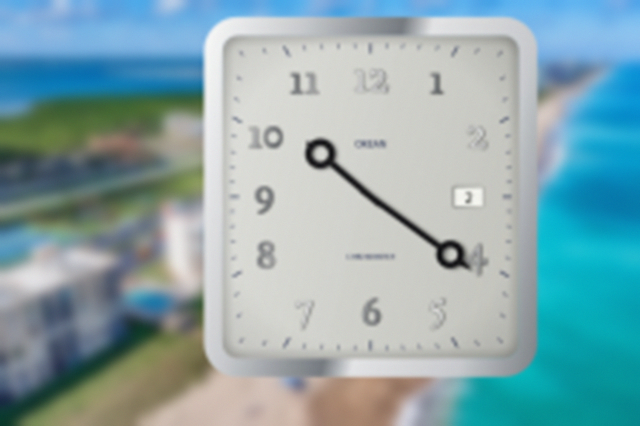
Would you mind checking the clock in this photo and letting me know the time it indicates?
10:21
